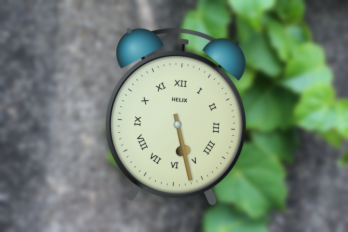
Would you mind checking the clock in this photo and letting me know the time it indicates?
5:27
